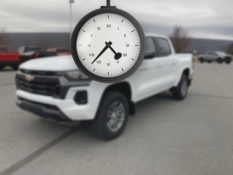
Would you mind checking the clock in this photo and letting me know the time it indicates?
4:37
